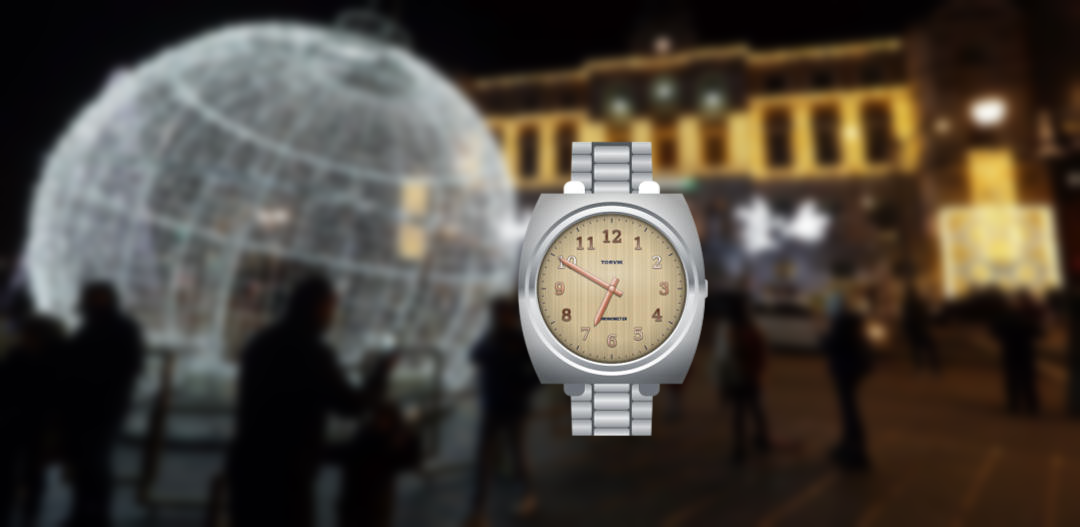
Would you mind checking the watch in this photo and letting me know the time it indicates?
6:50
